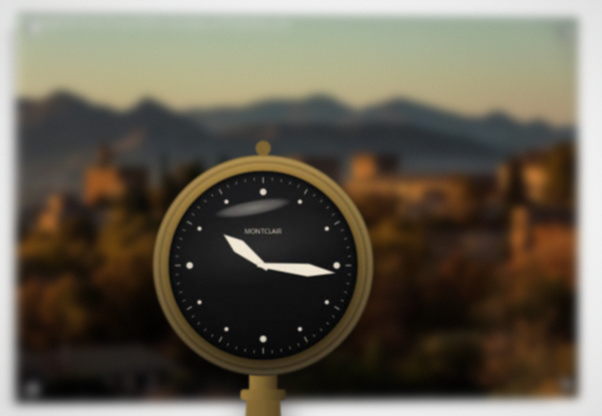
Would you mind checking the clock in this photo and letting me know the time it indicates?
10:16
